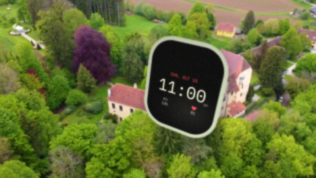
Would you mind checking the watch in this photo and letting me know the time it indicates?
11:00
